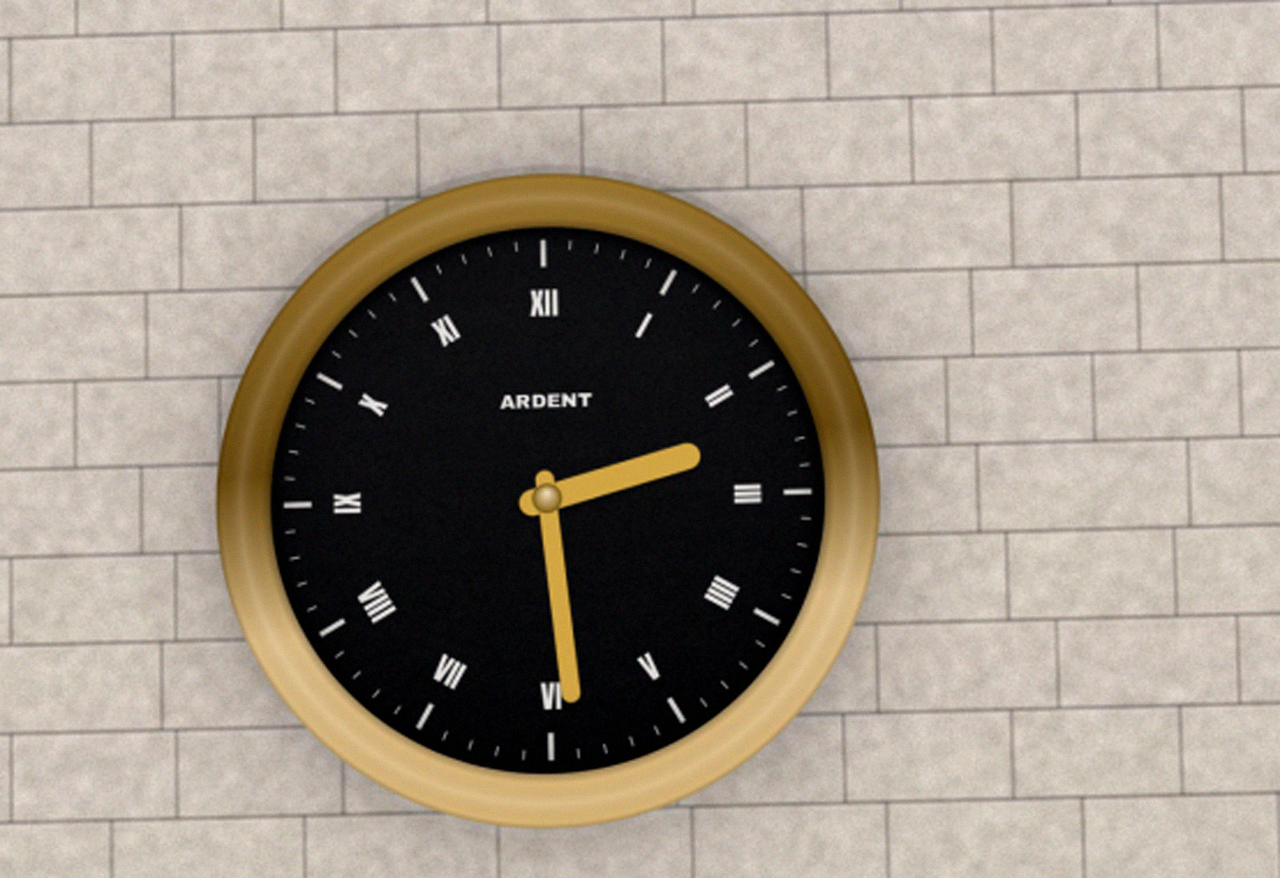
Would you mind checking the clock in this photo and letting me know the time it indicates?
2:29
